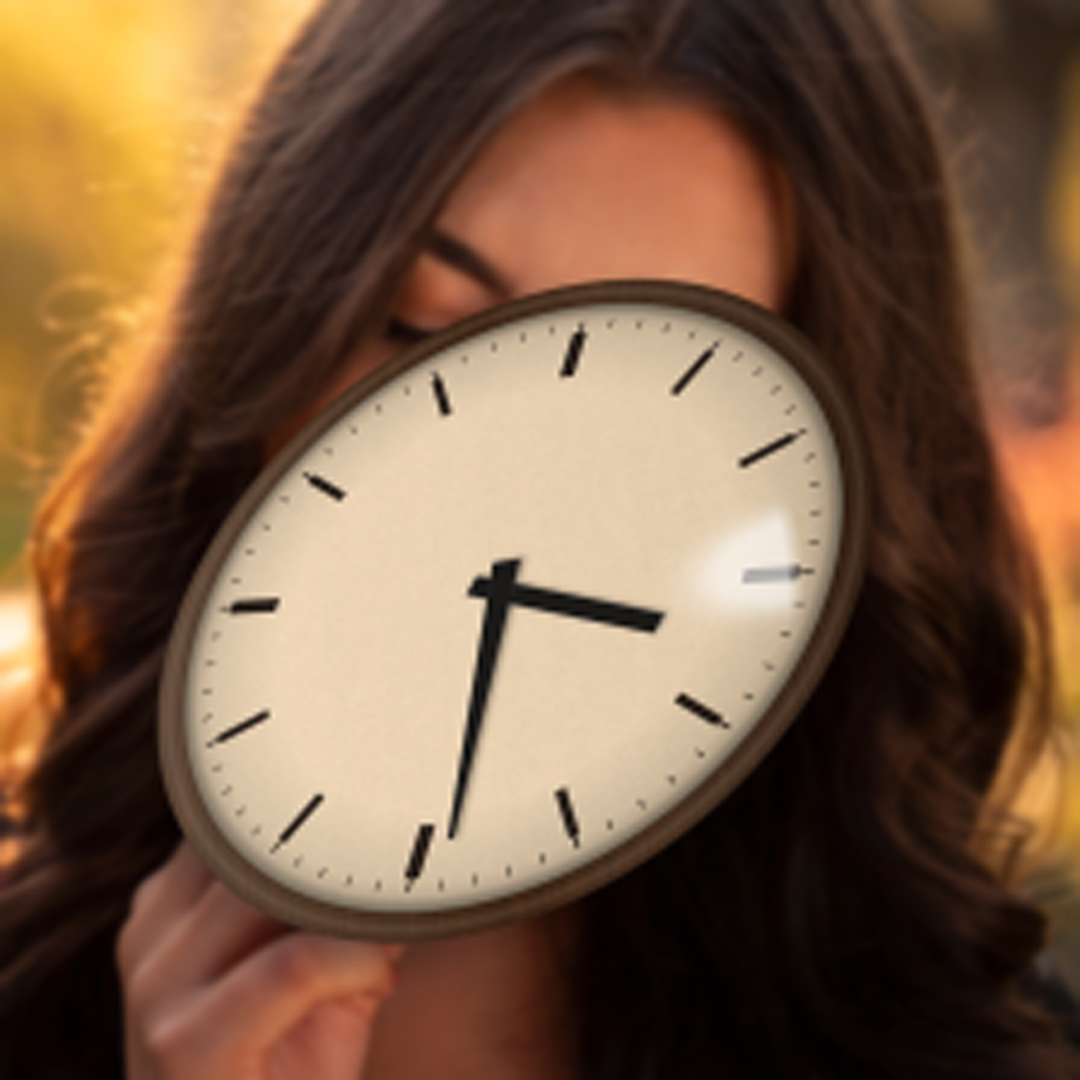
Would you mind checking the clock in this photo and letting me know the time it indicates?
3:29
